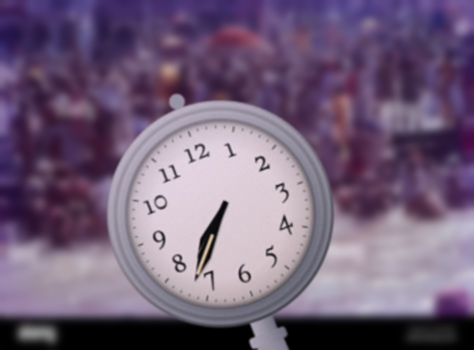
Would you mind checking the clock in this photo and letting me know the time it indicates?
7:37
